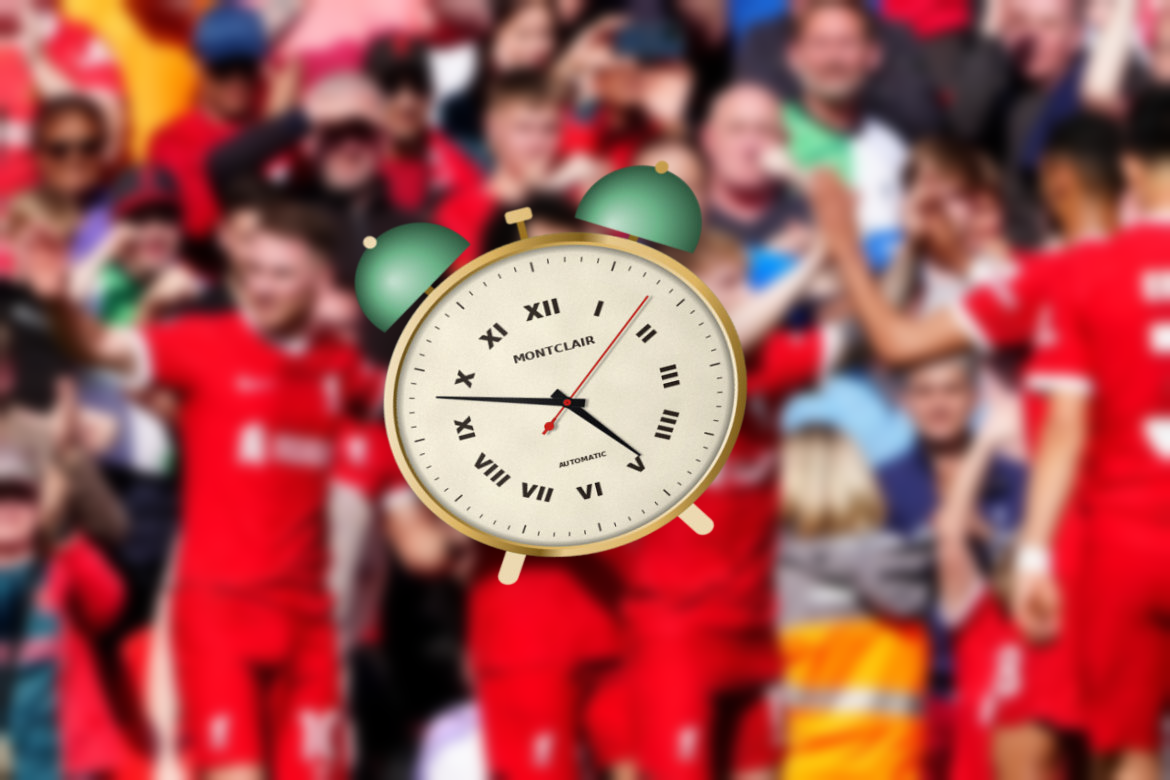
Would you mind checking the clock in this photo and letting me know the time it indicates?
4:48:08
